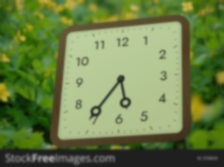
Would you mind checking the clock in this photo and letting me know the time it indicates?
5:36
